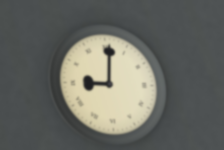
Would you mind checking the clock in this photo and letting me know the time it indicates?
9:01
